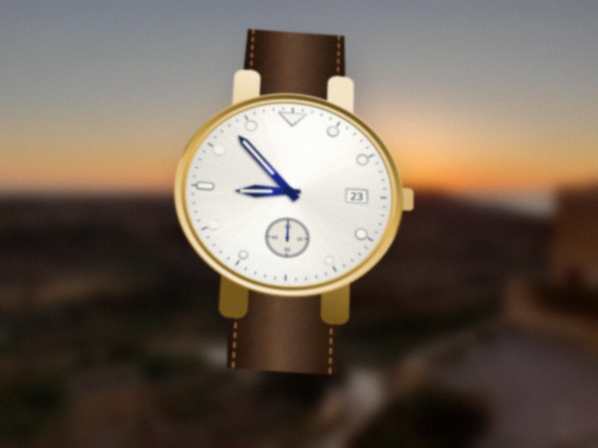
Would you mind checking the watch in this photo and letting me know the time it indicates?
8:53
